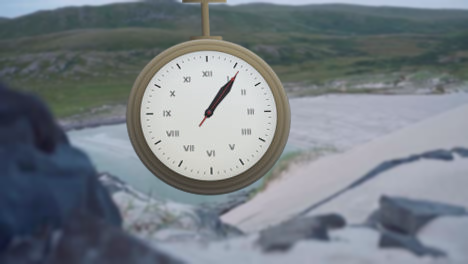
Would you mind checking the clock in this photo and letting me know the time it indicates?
1:06:06
